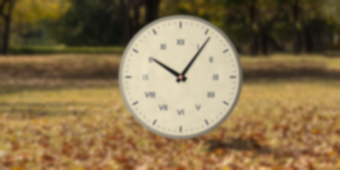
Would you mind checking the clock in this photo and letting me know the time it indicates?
10:06
